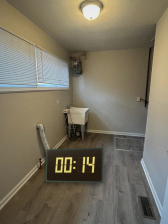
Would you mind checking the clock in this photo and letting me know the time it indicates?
0:14
